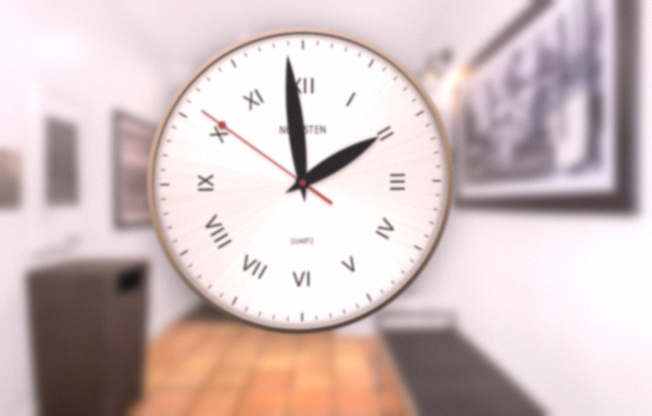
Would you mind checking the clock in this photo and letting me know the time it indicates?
1:58:51
